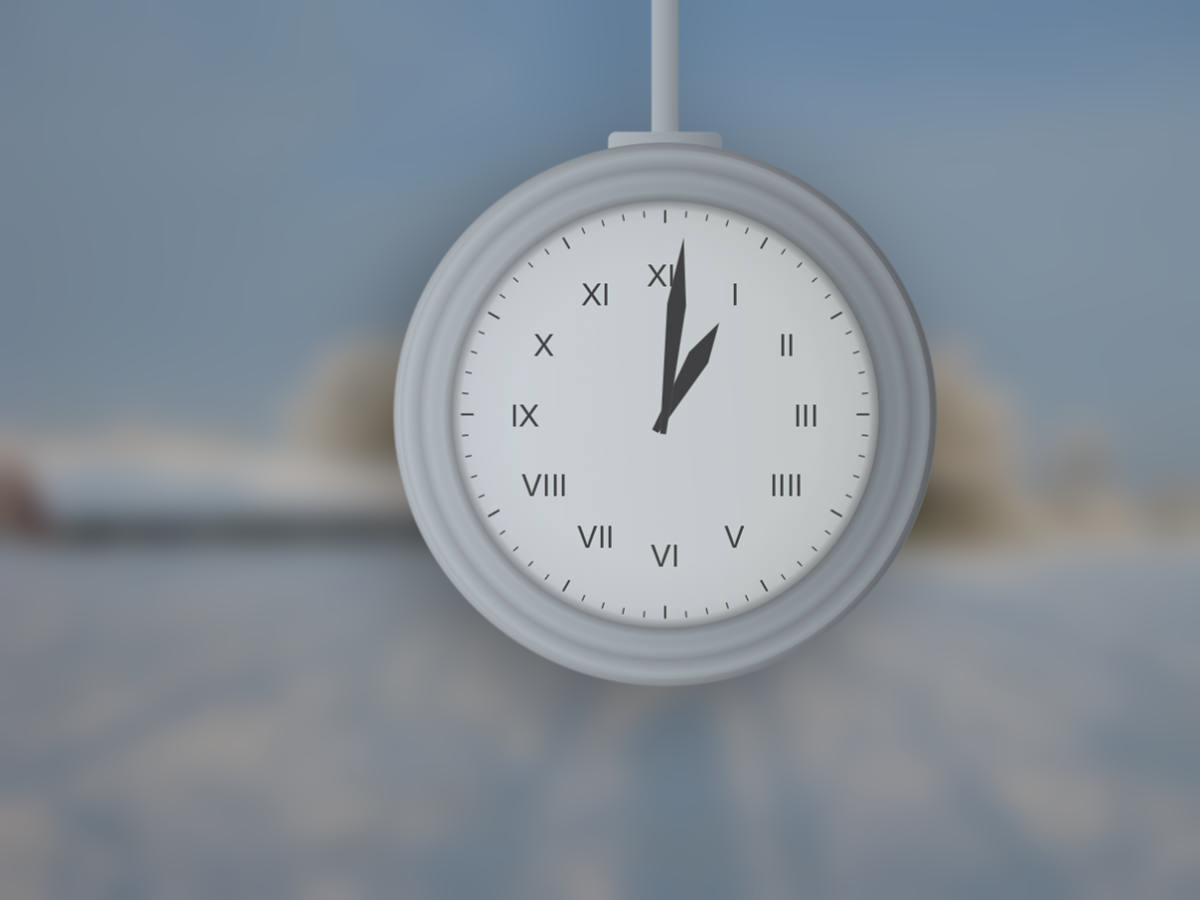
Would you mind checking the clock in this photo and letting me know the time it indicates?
1:01
